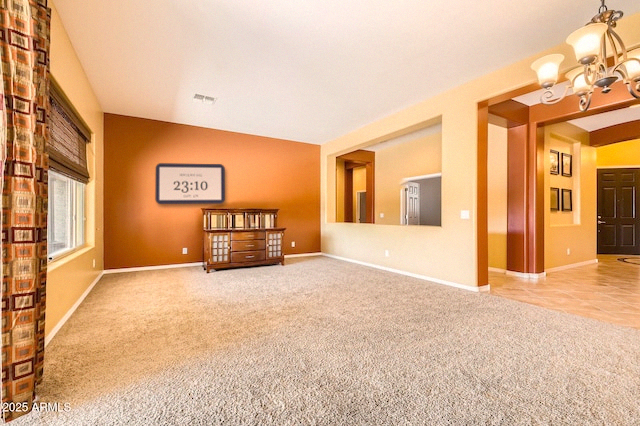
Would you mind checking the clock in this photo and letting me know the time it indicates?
23:10
